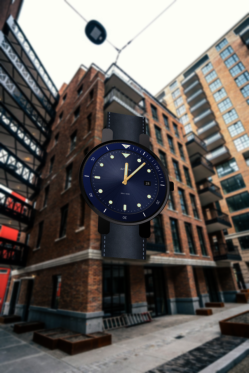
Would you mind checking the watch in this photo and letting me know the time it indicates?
12:07
